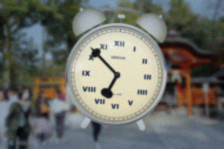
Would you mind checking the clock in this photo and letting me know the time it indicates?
6:52
